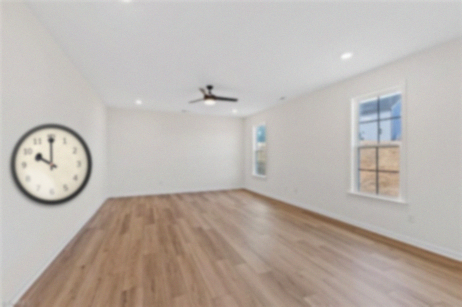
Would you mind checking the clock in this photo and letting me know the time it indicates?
10:00
